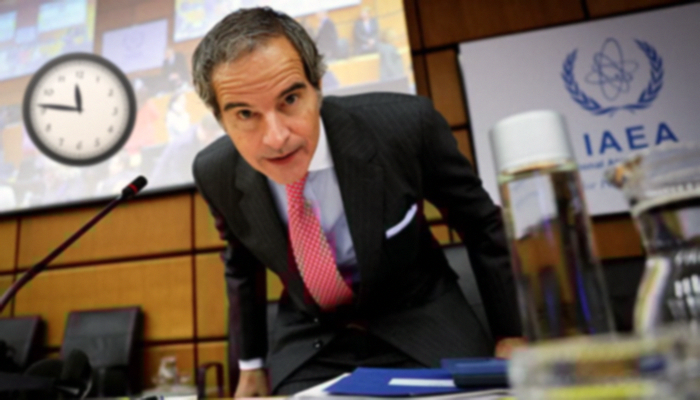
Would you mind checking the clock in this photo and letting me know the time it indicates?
11:46
